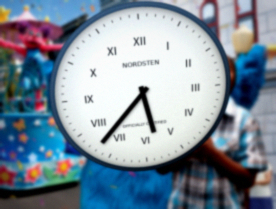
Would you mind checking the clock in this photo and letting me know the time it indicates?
5:37
